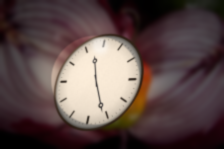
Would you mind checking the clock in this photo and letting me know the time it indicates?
11:26
